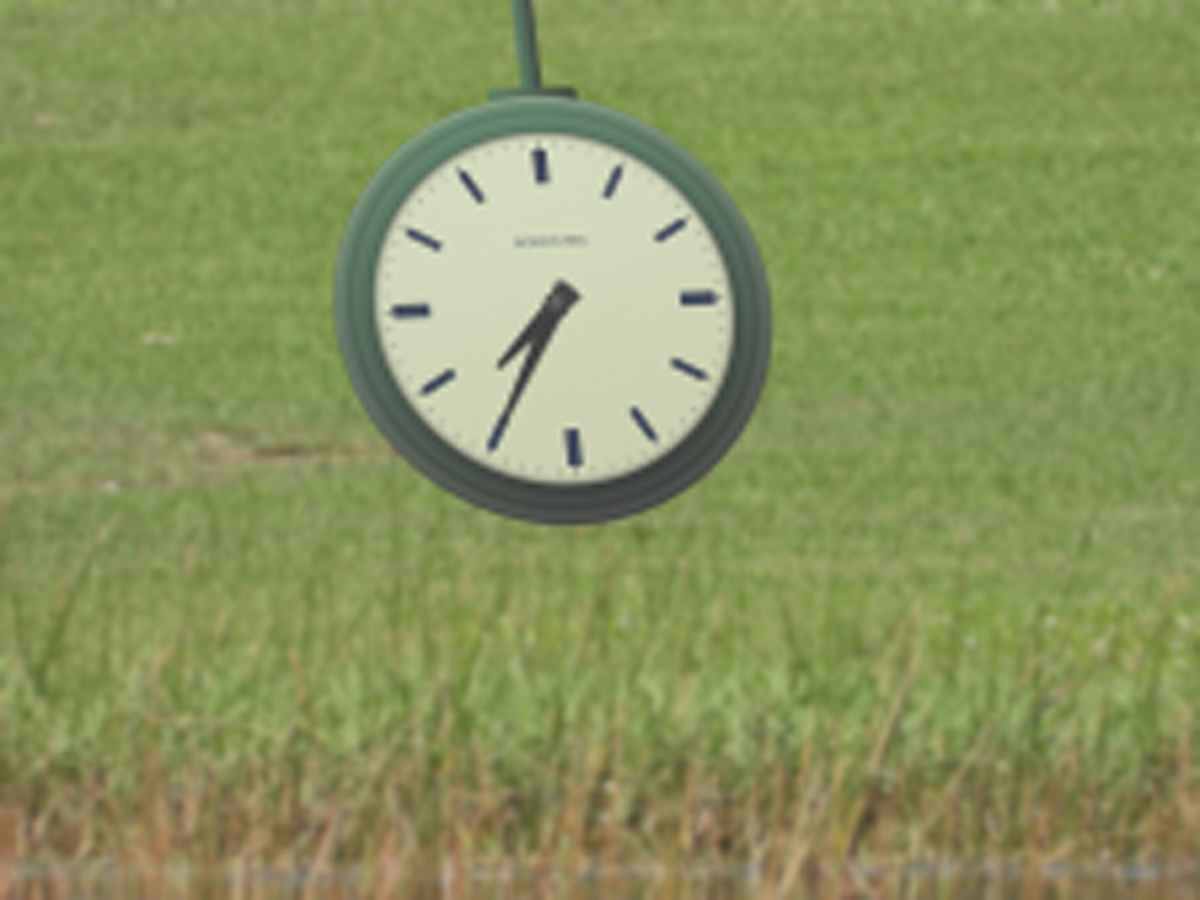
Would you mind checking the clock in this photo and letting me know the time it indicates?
7:35
